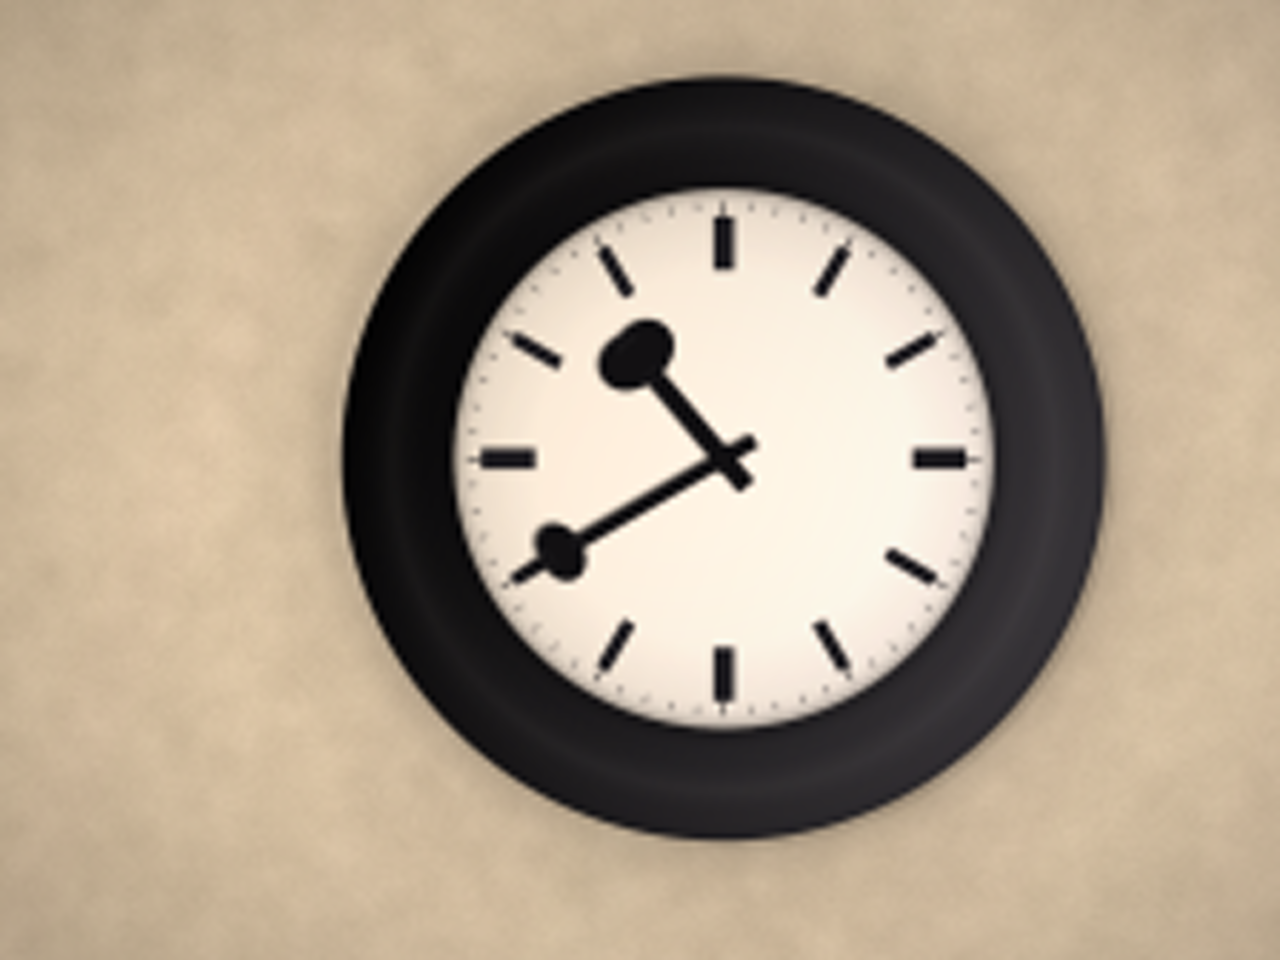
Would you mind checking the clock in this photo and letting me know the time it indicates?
10:40
